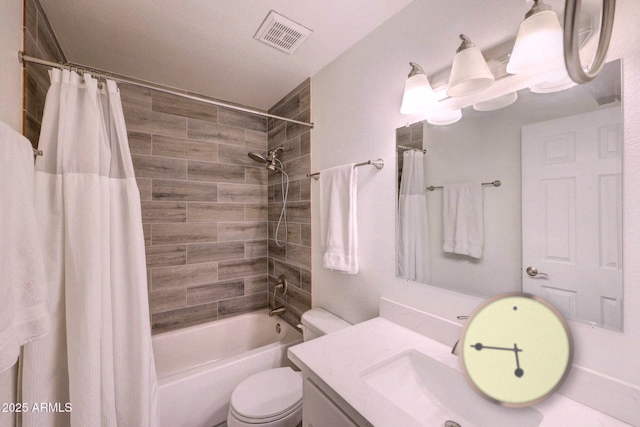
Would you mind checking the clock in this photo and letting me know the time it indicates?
5:46
